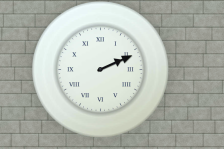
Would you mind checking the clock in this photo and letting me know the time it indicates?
2:11
